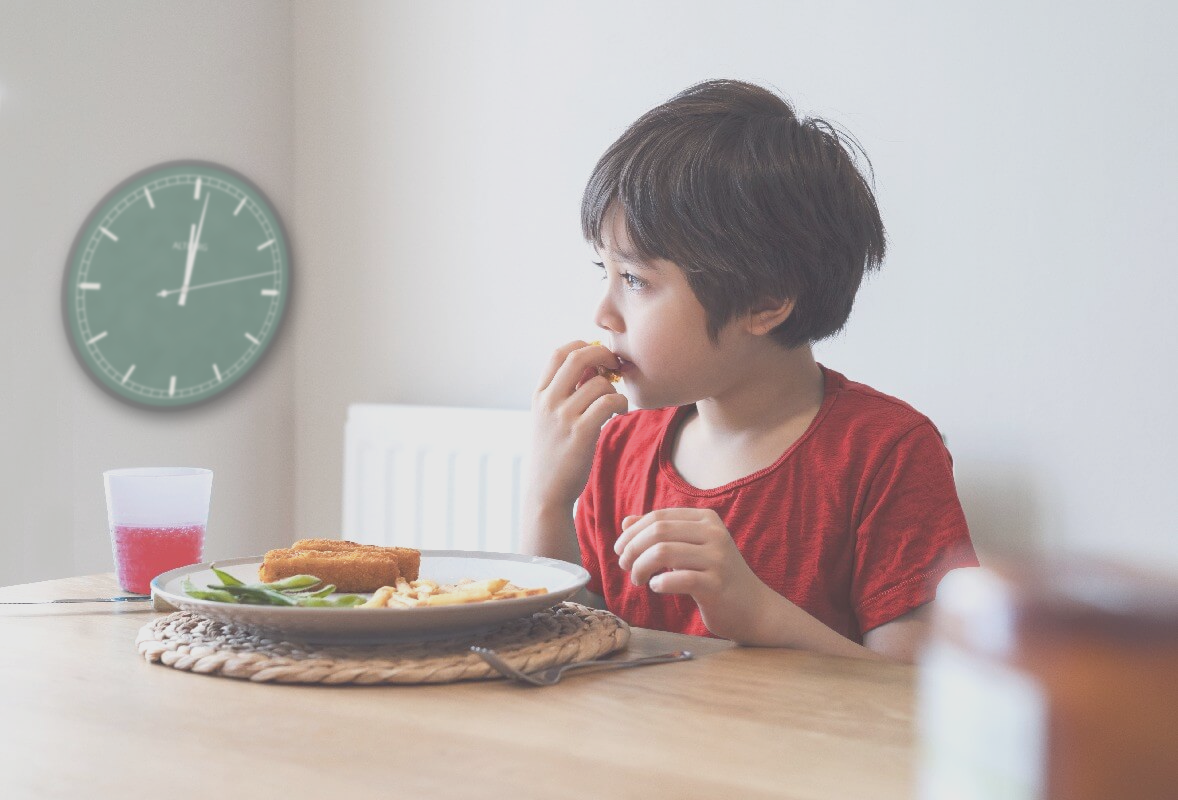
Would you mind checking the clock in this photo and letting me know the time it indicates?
12:01:13
